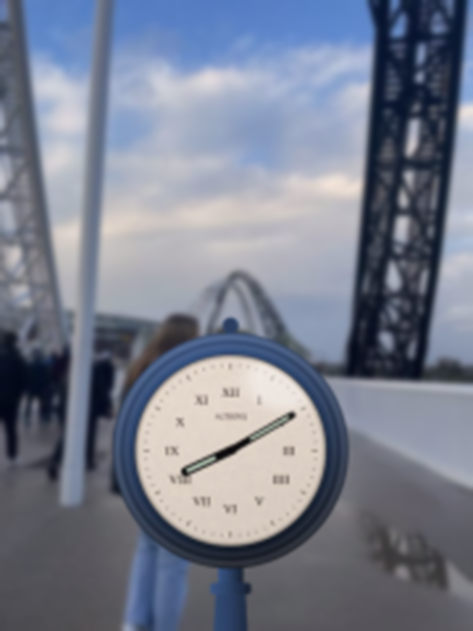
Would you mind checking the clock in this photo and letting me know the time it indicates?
8:10
